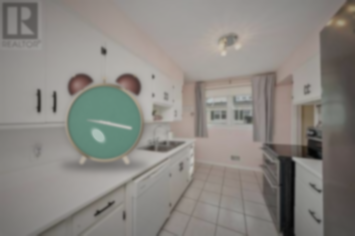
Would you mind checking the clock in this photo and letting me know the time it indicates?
9:17
